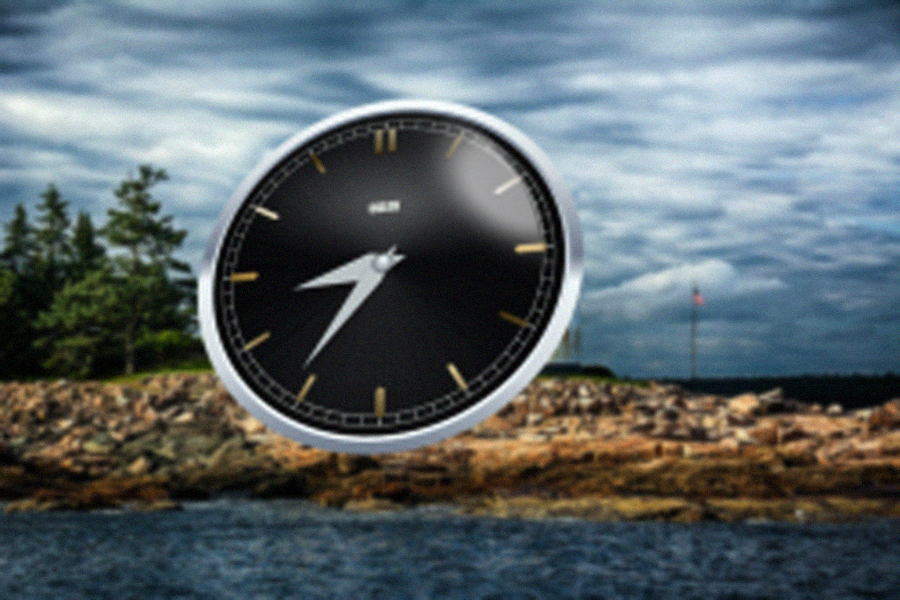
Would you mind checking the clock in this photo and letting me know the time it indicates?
8:36
